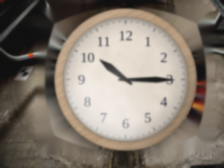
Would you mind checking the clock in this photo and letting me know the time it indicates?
10:15
